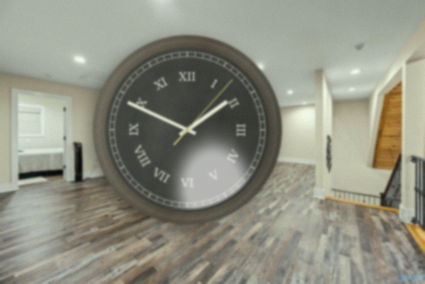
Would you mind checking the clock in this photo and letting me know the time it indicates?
1:49:07
